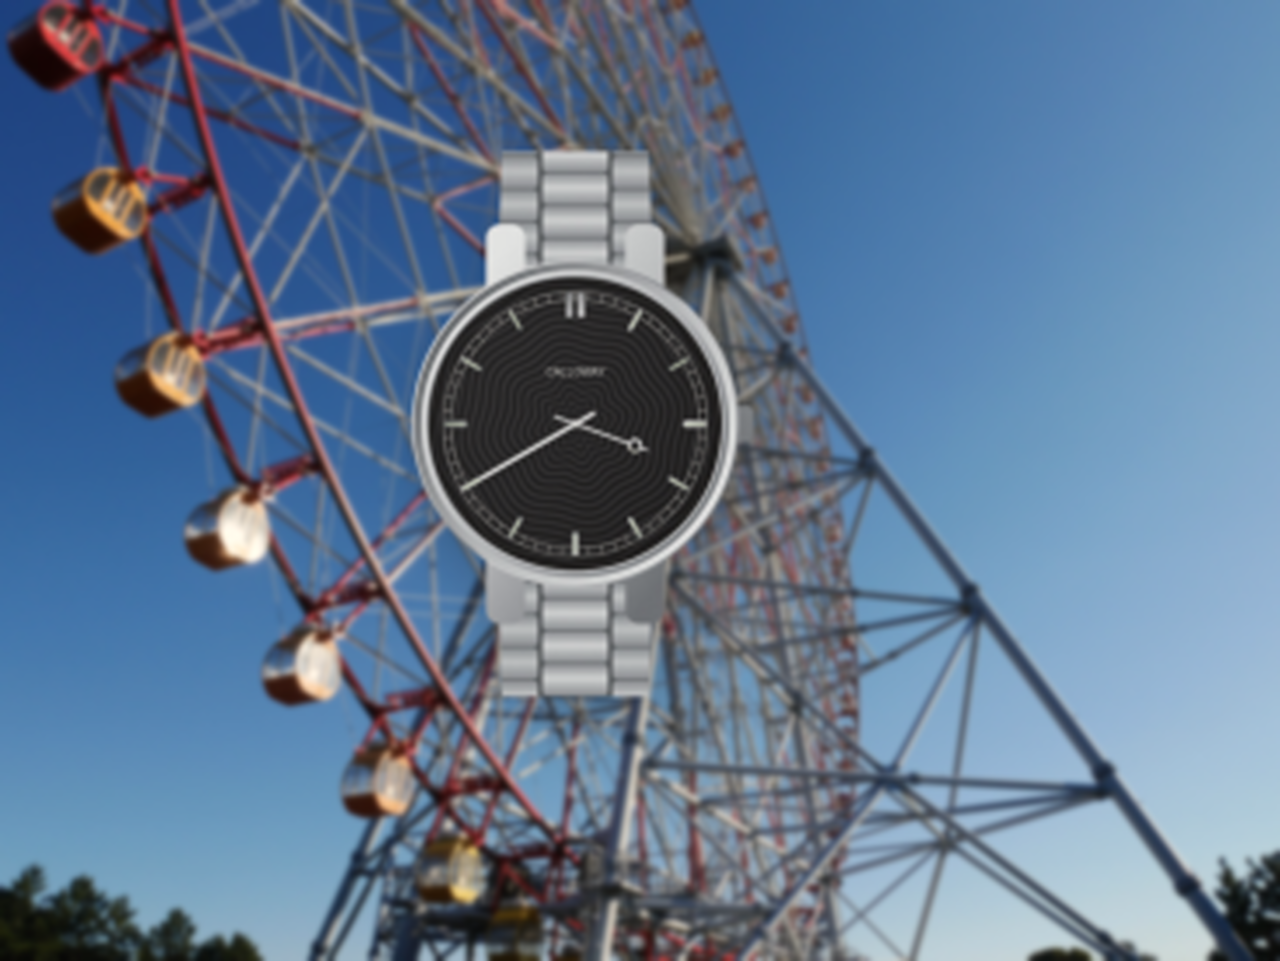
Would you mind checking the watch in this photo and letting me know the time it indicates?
3:40
